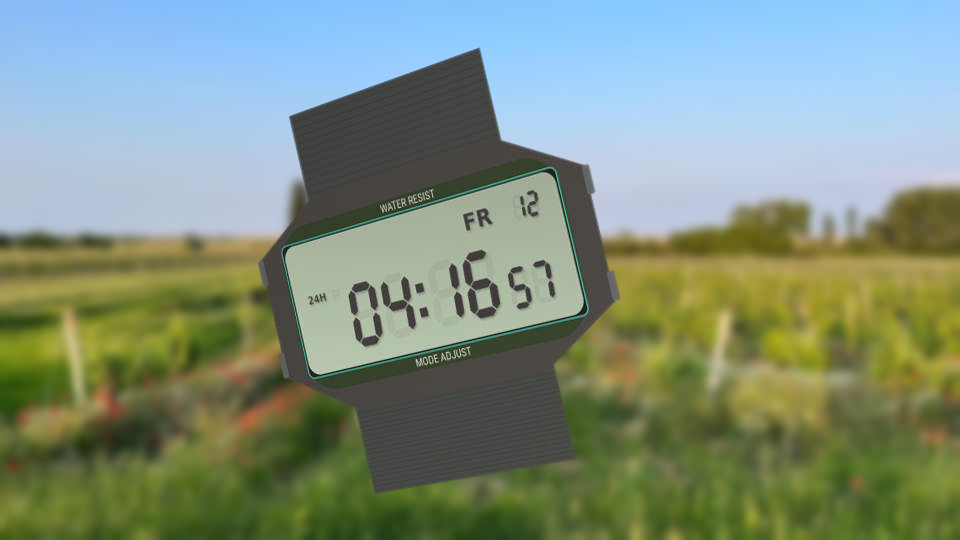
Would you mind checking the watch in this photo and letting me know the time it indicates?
4:16:57
